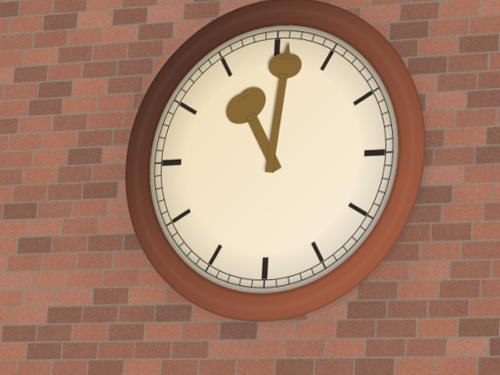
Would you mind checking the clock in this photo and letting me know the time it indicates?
11:01
